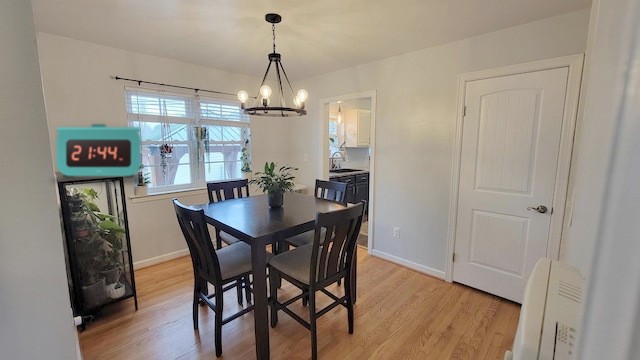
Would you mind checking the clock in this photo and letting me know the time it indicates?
21:44
